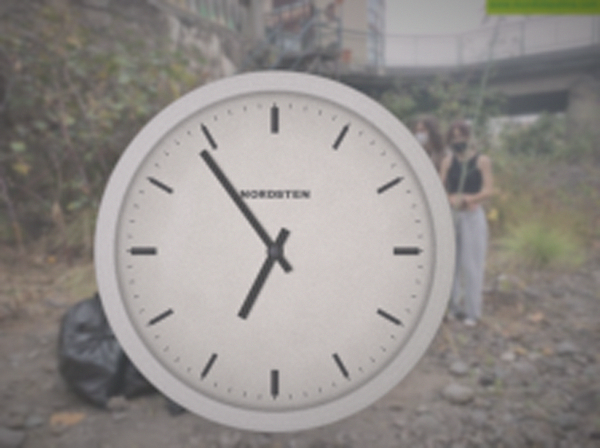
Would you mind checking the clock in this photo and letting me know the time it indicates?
6:54
